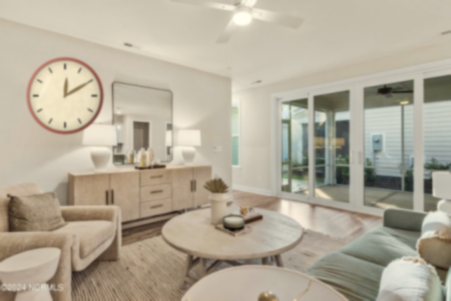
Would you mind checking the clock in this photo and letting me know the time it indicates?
12:10
